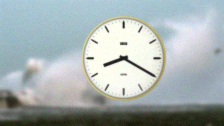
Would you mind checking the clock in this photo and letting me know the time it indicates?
8:20
